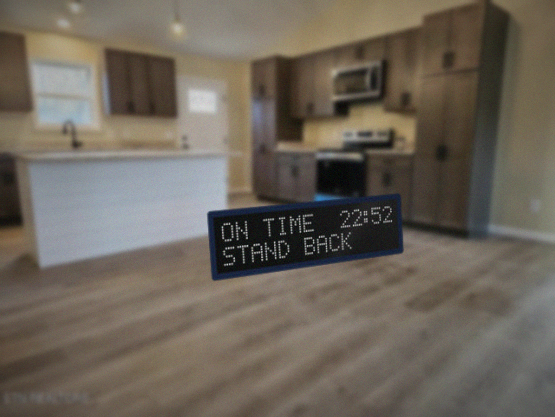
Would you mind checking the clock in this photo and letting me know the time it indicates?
22:52
